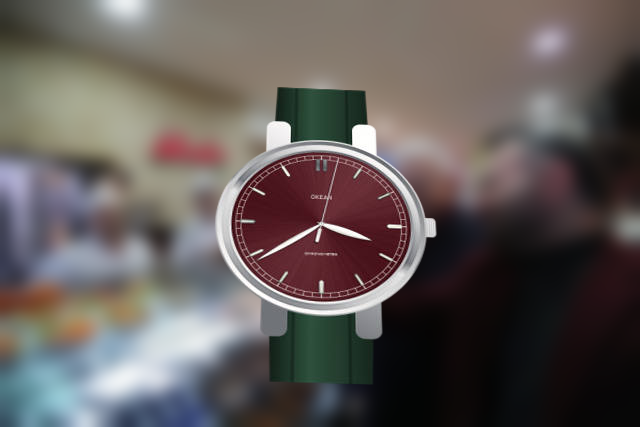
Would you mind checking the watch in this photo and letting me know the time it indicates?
3:39:02
